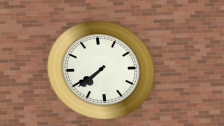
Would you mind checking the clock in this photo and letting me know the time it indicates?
7:39
